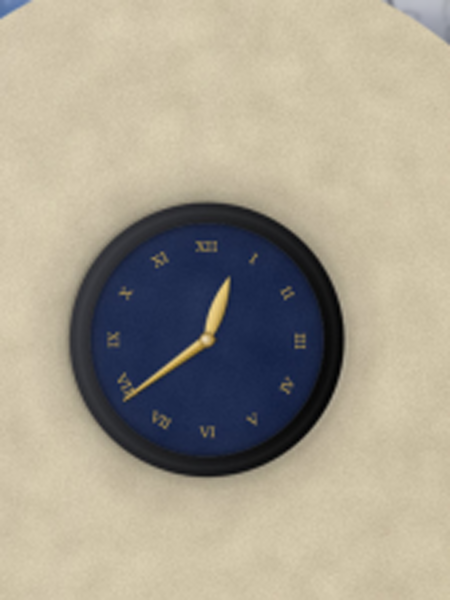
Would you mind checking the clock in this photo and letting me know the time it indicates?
12:39
